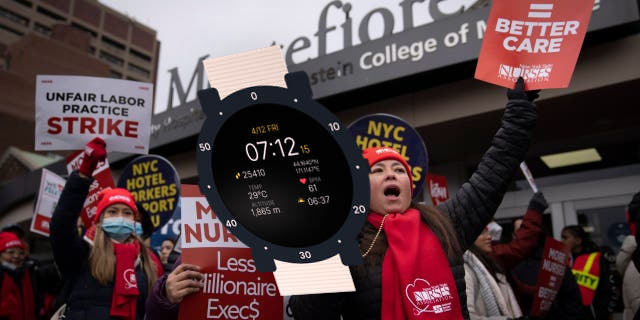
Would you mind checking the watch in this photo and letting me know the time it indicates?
7:12:15
